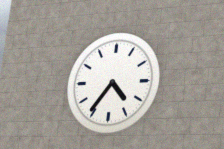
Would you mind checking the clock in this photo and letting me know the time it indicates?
4:36
